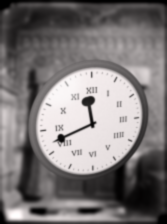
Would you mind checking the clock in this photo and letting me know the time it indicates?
11:42
